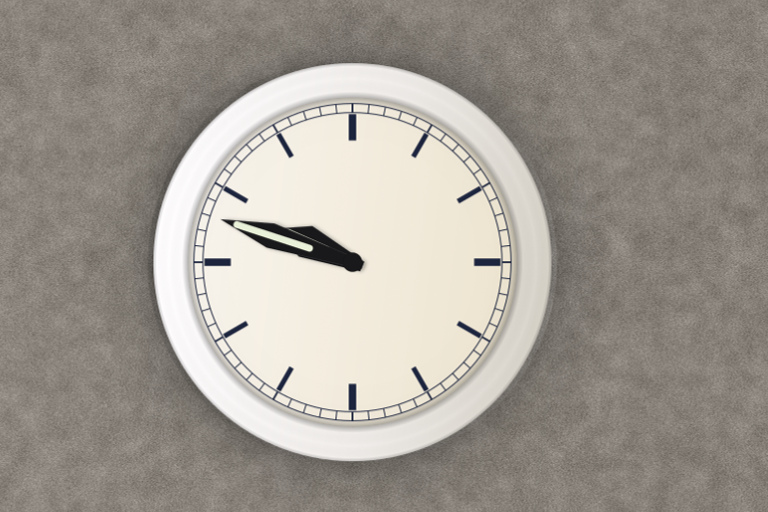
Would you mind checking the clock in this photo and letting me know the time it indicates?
9:48
